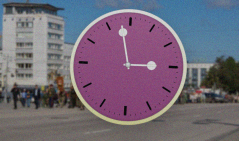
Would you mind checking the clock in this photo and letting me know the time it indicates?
2:58
